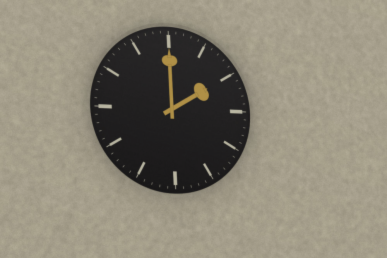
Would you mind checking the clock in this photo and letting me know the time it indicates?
2:00
